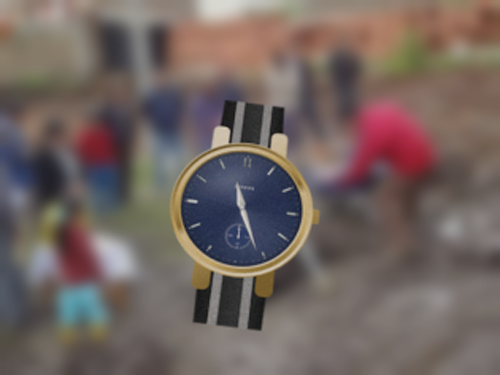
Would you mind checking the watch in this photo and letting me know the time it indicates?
11:26
